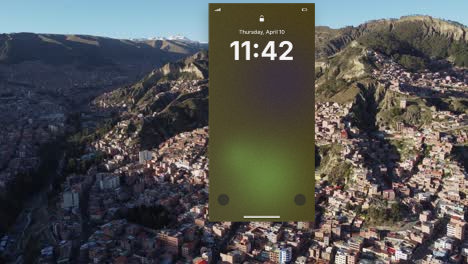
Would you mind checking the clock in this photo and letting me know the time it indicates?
11:42
